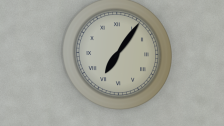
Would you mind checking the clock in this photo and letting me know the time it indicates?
7:06
